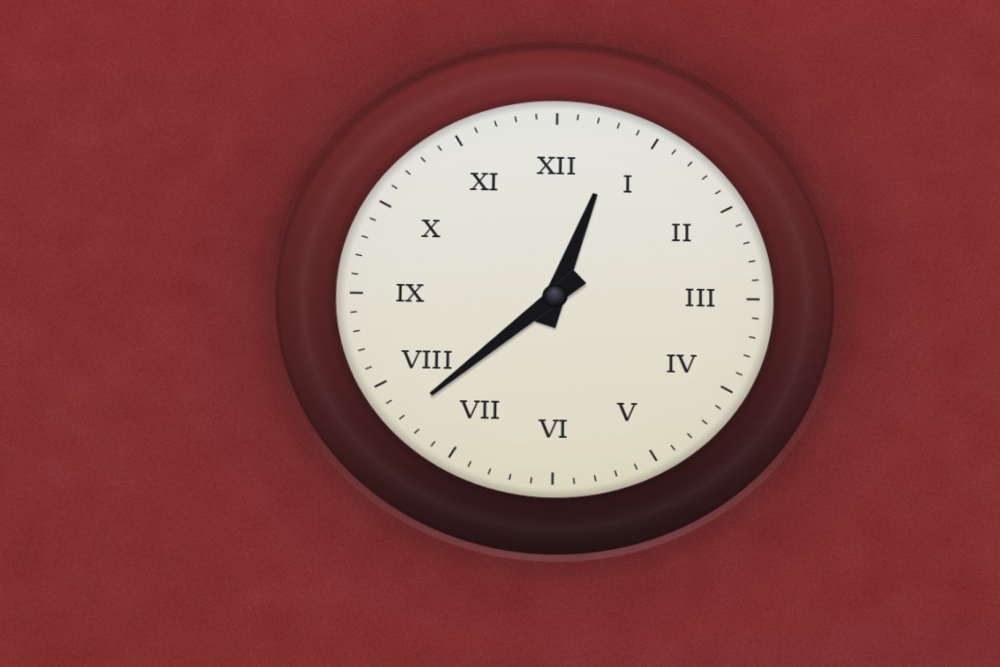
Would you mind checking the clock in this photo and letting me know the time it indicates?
12:38
